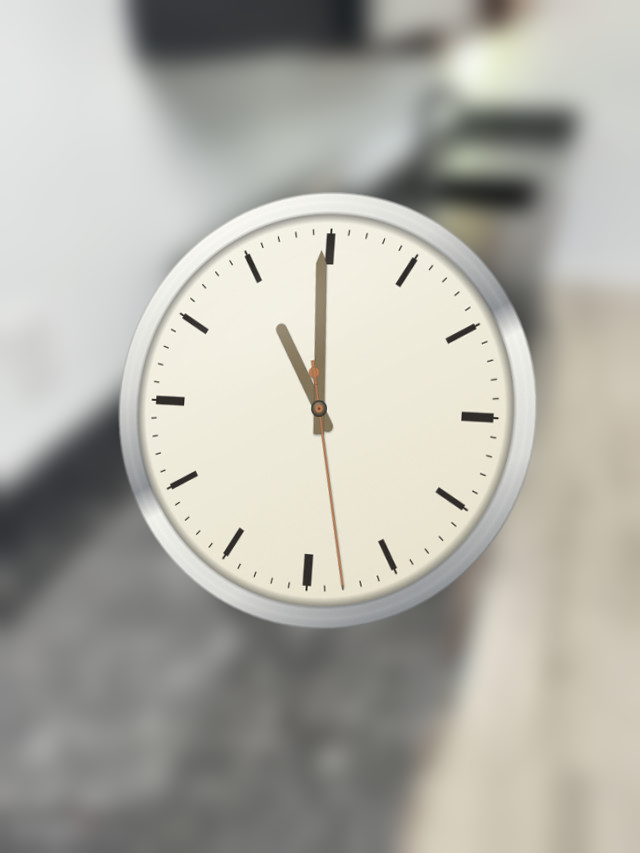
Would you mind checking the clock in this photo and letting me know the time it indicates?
10:59:28
